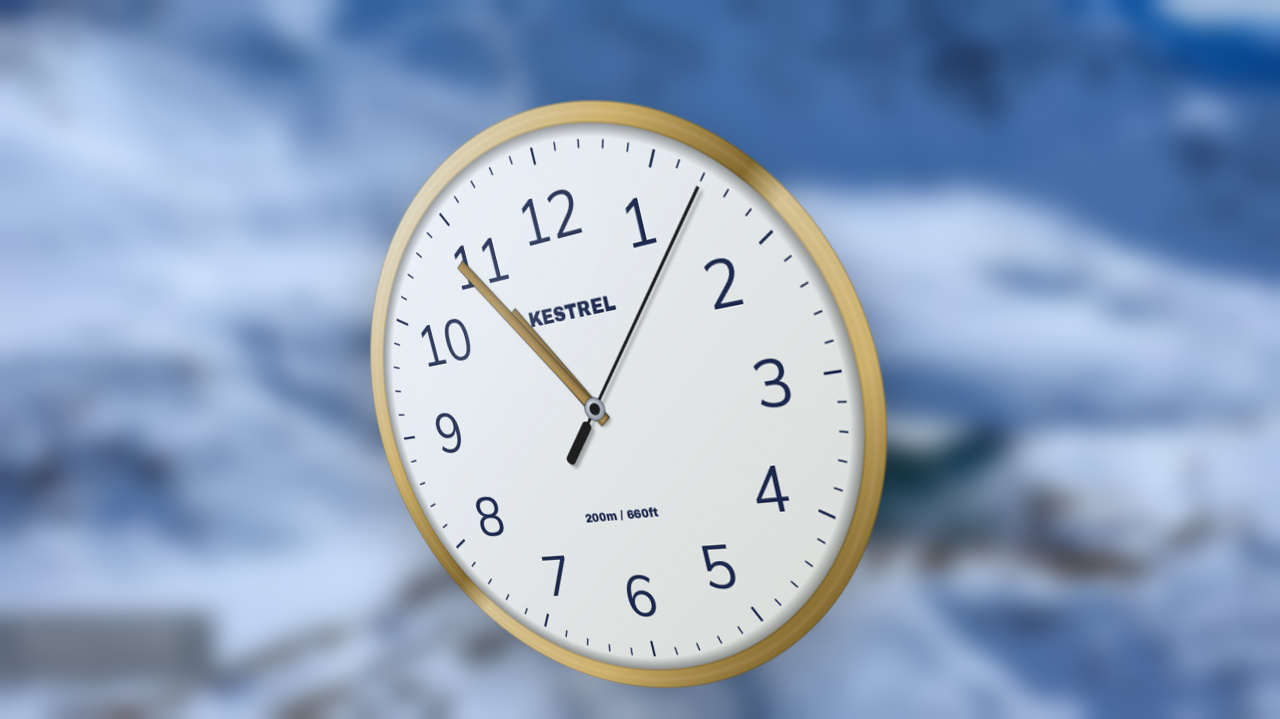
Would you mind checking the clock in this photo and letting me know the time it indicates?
10:54:07
